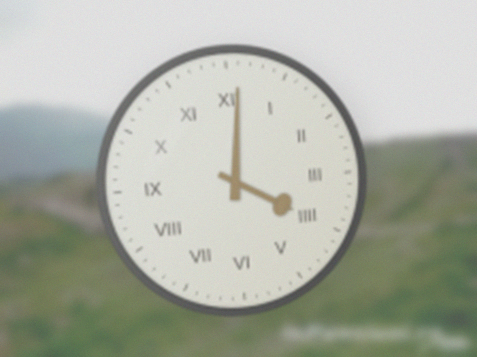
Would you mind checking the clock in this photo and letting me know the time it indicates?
4:01
